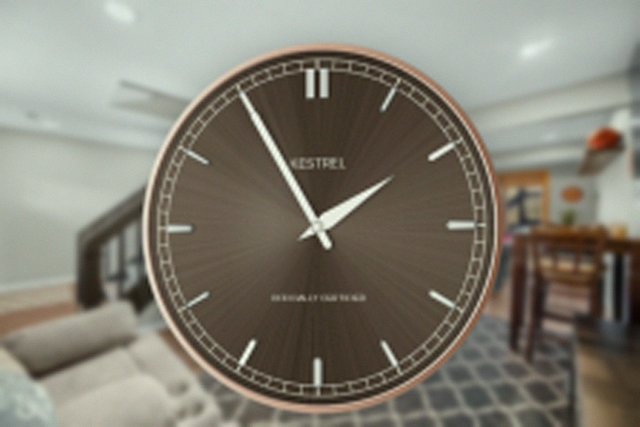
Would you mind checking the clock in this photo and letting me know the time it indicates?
1:55
